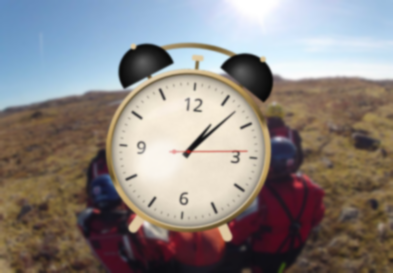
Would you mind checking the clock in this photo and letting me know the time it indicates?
1:07:14
